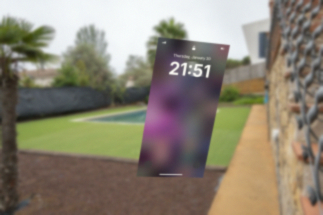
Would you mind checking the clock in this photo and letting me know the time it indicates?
21:51
